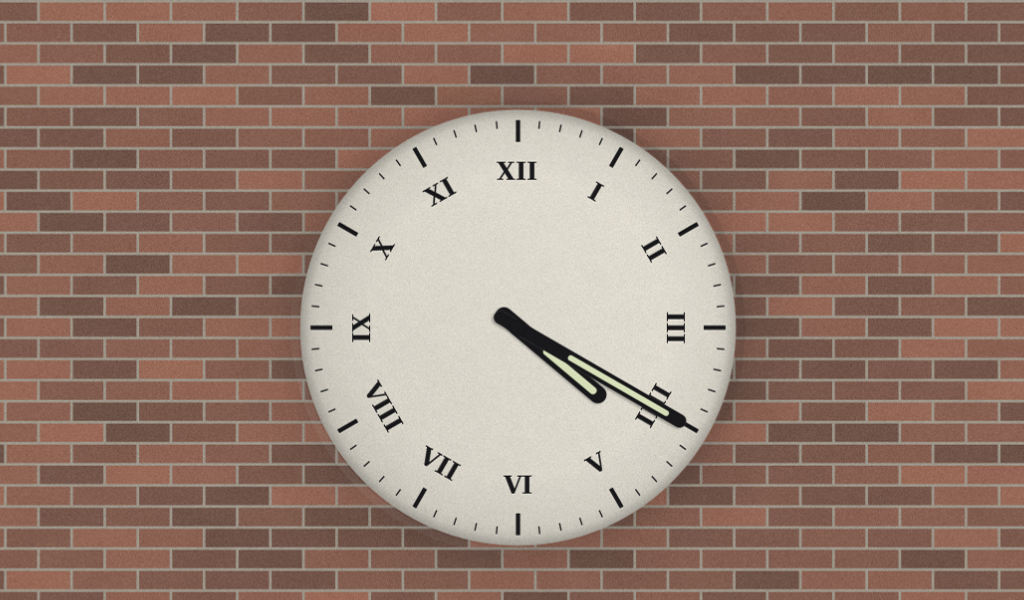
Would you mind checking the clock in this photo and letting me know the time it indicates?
4:20
